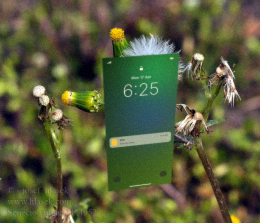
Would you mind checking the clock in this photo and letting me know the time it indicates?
6:25
